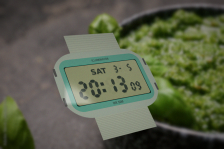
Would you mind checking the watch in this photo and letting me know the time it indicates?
20:13:09
